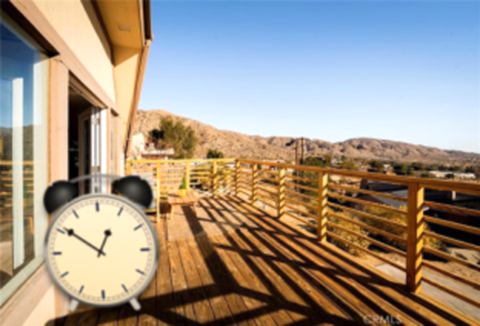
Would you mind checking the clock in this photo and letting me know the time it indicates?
12:51
